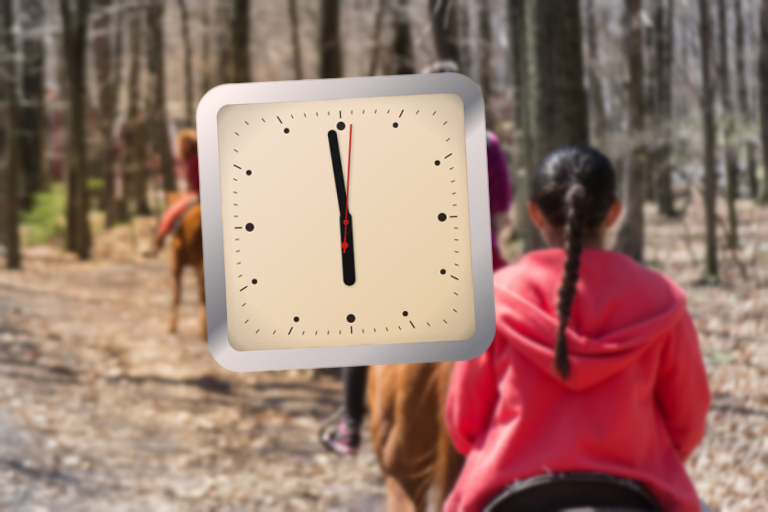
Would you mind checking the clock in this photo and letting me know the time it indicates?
5:59:01
